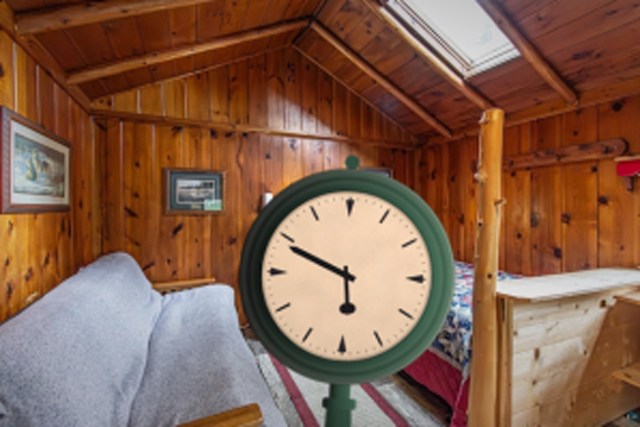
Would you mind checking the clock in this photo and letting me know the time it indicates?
5:49
